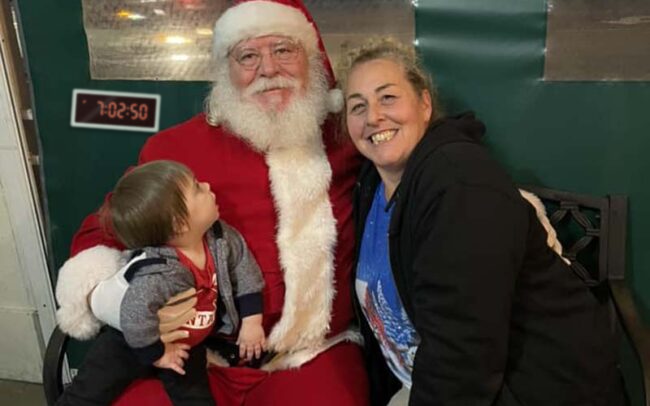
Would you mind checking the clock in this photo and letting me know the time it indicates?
7:02:50
